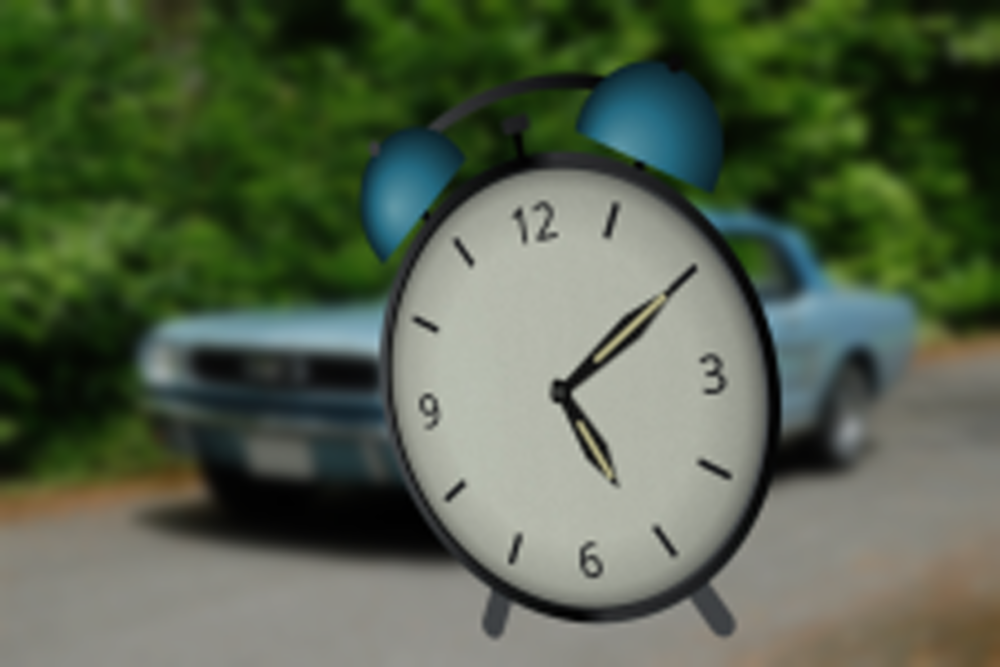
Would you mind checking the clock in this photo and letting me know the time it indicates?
5:10
